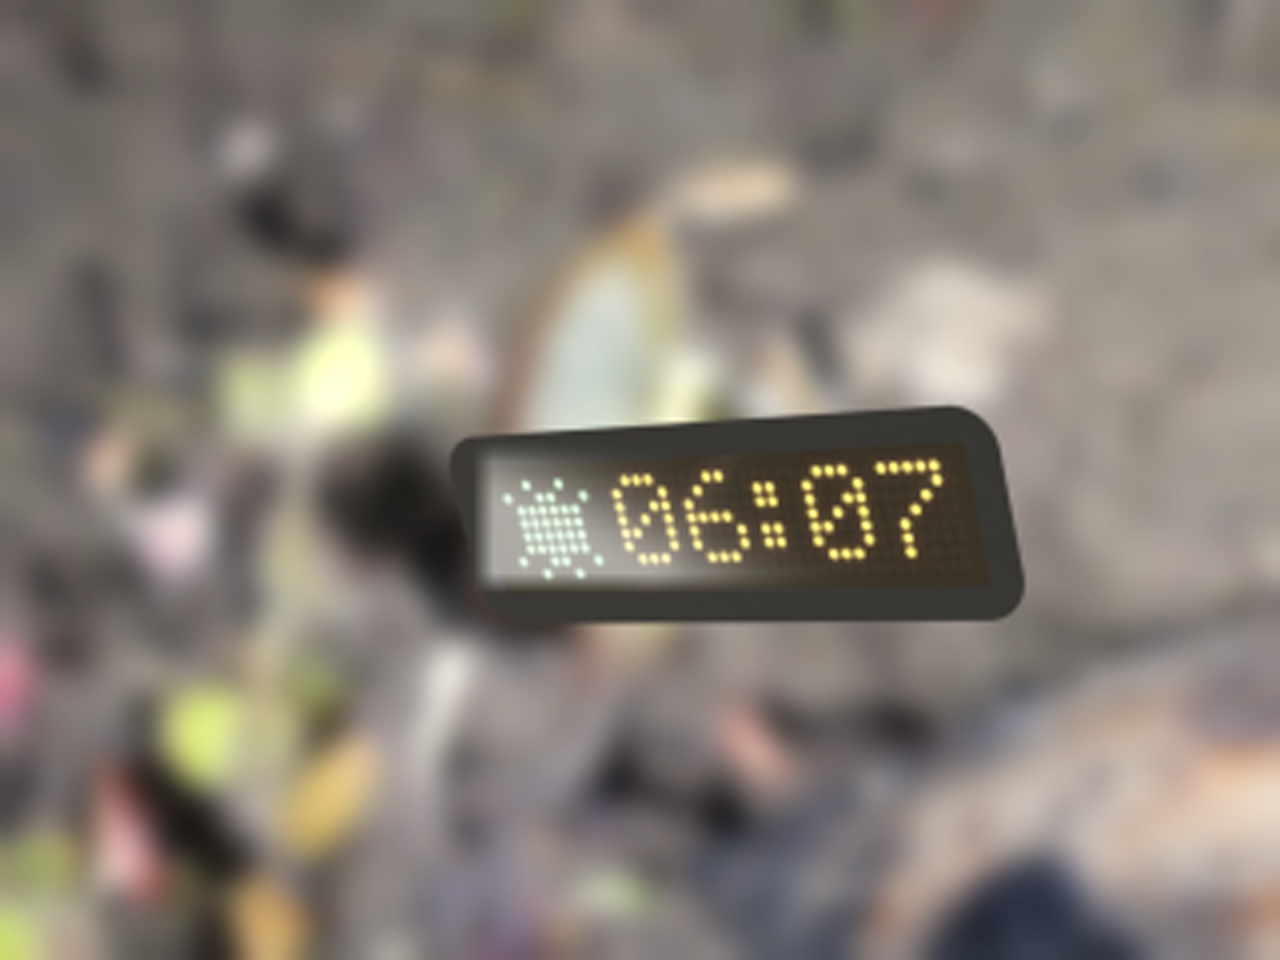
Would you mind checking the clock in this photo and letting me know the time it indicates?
6:07
